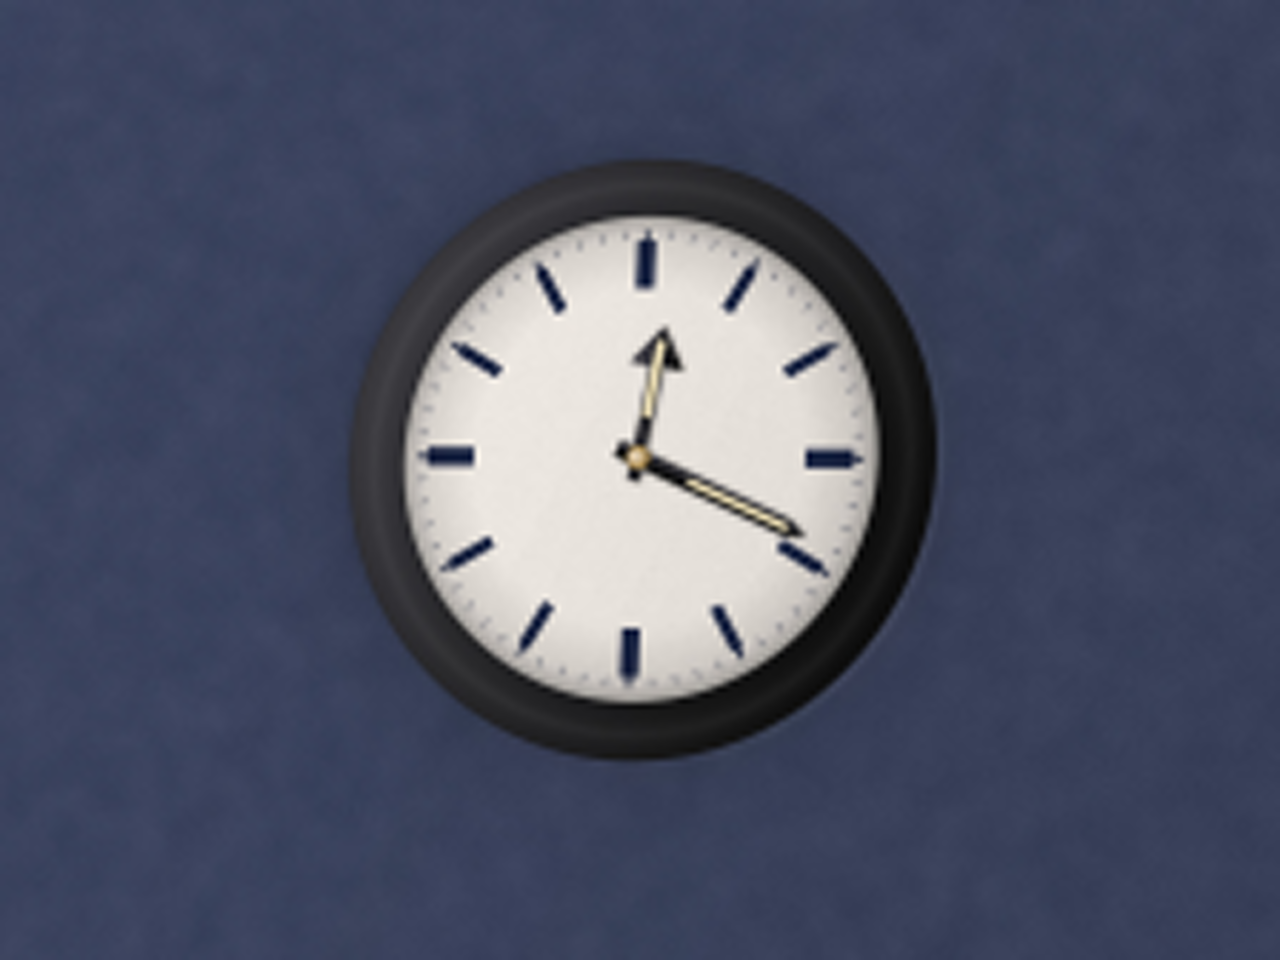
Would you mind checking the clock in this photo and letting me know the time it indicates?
12:19
